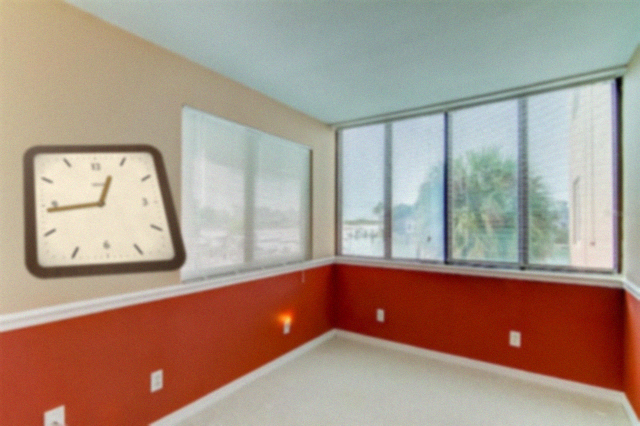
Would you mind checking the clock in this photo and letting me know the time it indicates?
12:44
